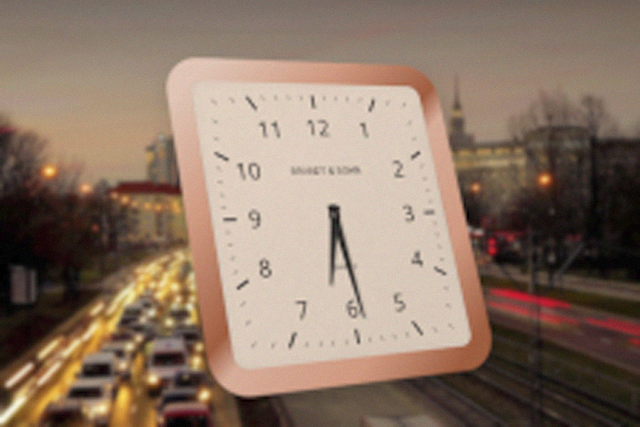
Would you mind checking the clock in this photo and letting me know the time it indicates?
6:29
